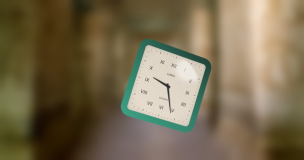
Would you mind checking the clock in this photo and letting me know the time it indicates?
9:26
